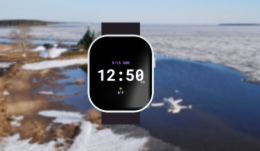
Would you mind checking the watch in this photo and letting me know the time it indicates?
12:50
